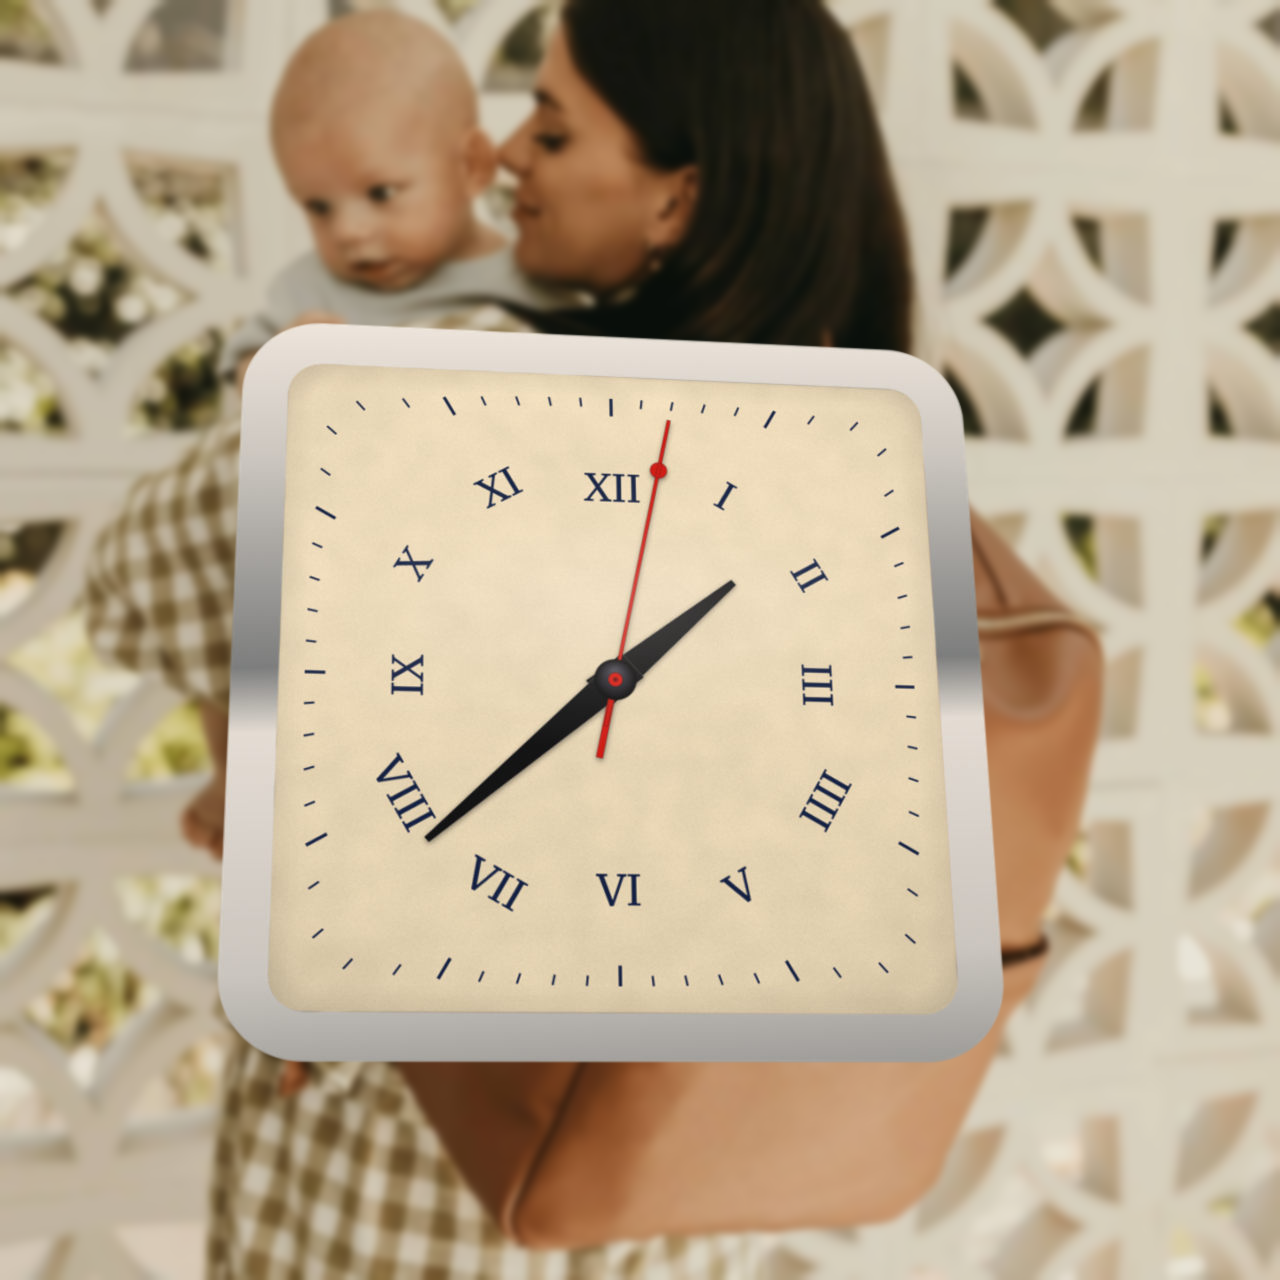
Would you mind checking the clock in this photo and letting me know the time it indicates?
1:38:02
